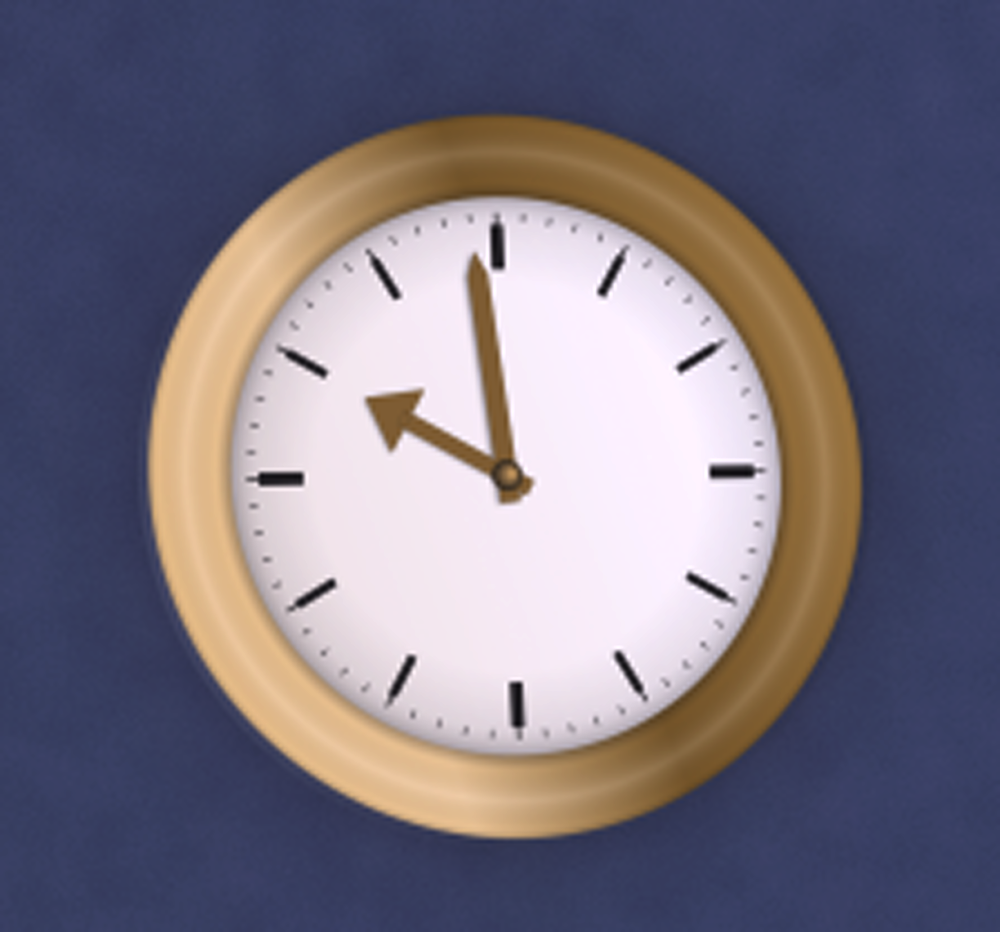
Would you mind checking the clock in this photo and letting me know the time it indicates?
9:59
